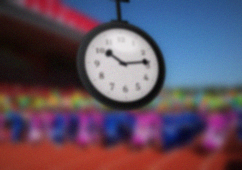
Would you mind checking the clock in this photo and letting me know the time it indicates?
10:14
